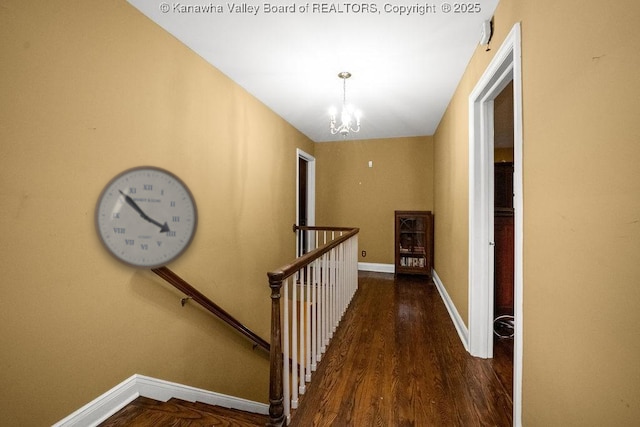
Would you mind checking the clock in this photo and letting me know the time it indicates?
3:52
